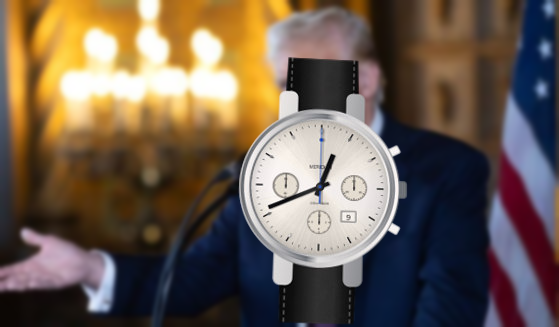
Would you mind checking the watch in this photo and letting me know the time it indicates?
12:41
